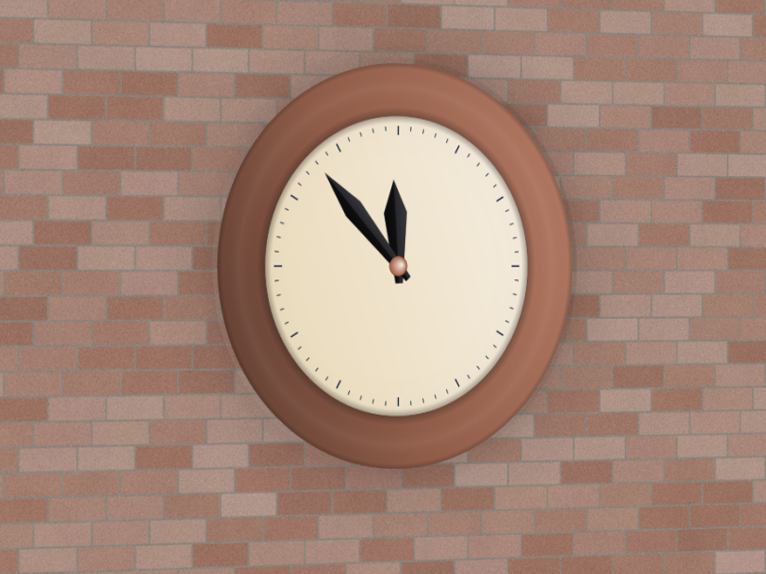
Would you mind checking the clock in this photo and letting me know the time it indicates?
11:53
